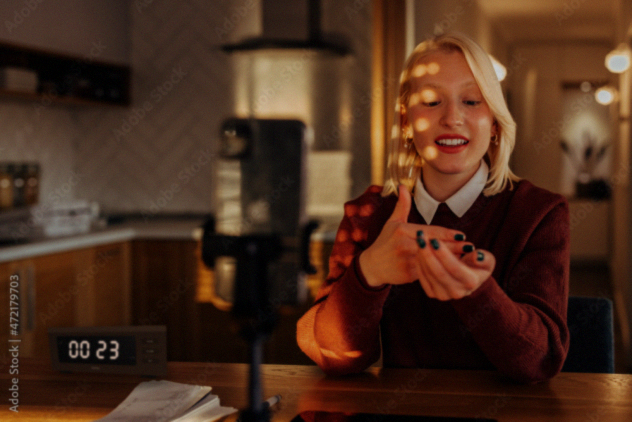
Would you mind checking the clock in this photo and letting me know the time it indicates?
0:23
